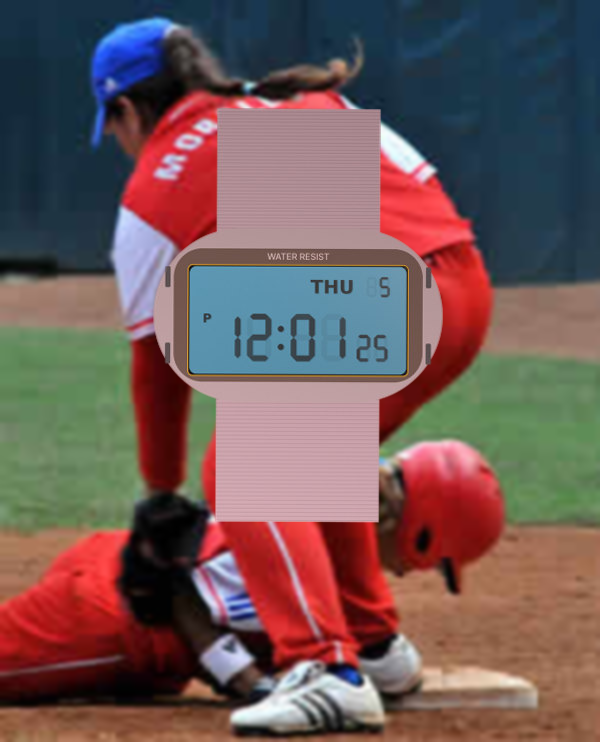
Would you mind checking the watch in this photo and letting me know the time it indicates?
12:01:25
